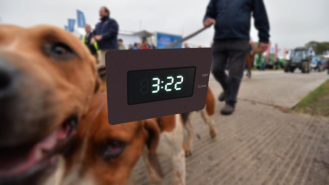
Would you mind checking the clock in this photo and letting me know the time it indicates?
3:22
